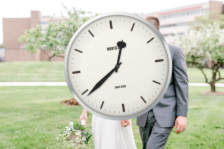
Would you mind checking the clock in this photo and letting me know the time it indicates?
12:39
